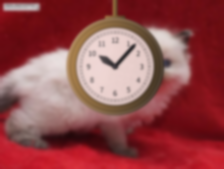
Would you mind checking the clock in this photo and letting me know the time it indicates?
10:07
